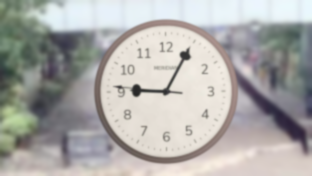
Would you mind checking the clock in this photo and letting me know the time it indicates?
9:04:46
